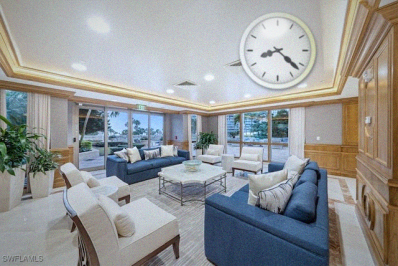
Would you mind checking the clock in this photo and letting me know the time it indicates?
8:22
